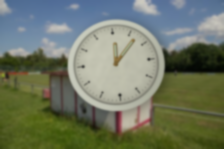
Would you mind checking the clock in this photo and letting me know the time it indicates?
12:07
